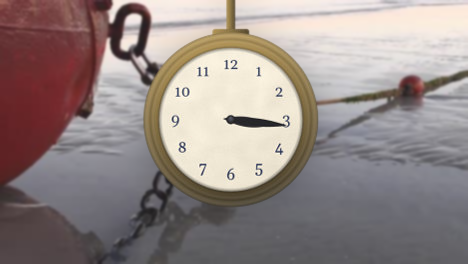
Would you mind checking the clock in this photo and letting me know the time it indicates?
3:16
